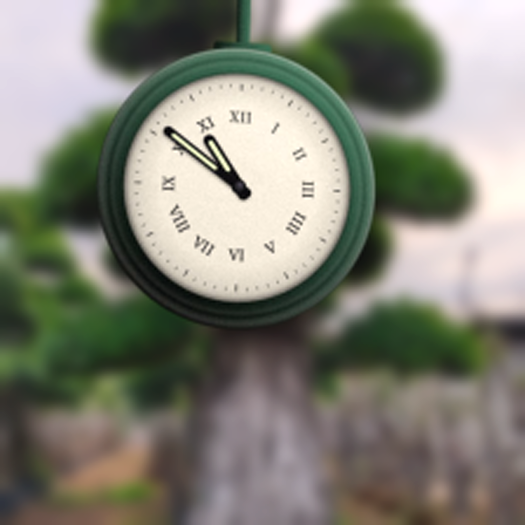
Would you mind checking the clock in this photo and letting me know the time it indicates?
10:51
